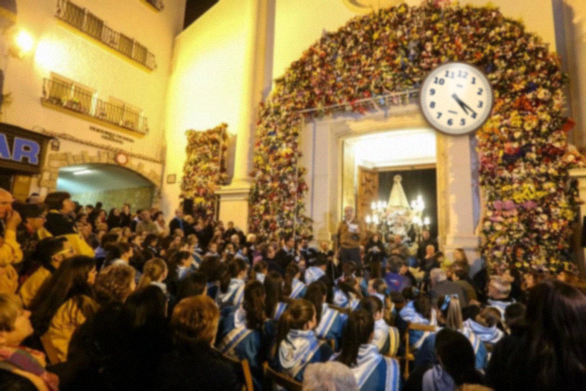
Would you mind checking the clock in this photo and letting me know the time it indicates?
4:19
